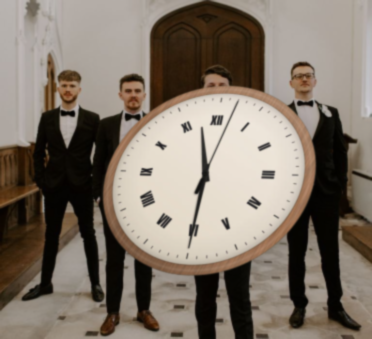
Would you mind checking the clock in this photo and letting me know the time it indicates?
11:30:02
